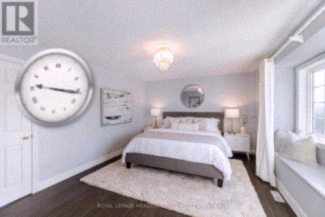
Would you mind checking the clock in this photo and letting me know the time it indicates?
9:16
